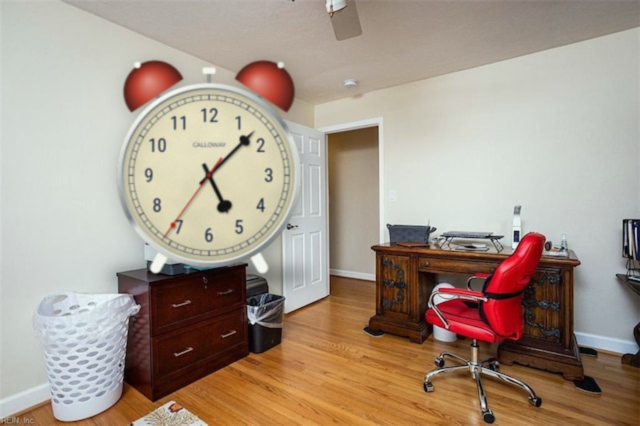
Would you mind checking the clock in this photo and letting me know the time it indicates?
5:07:36
